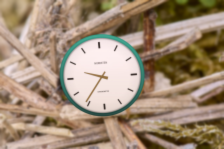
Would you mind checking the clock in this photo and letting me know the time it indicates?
9:36
